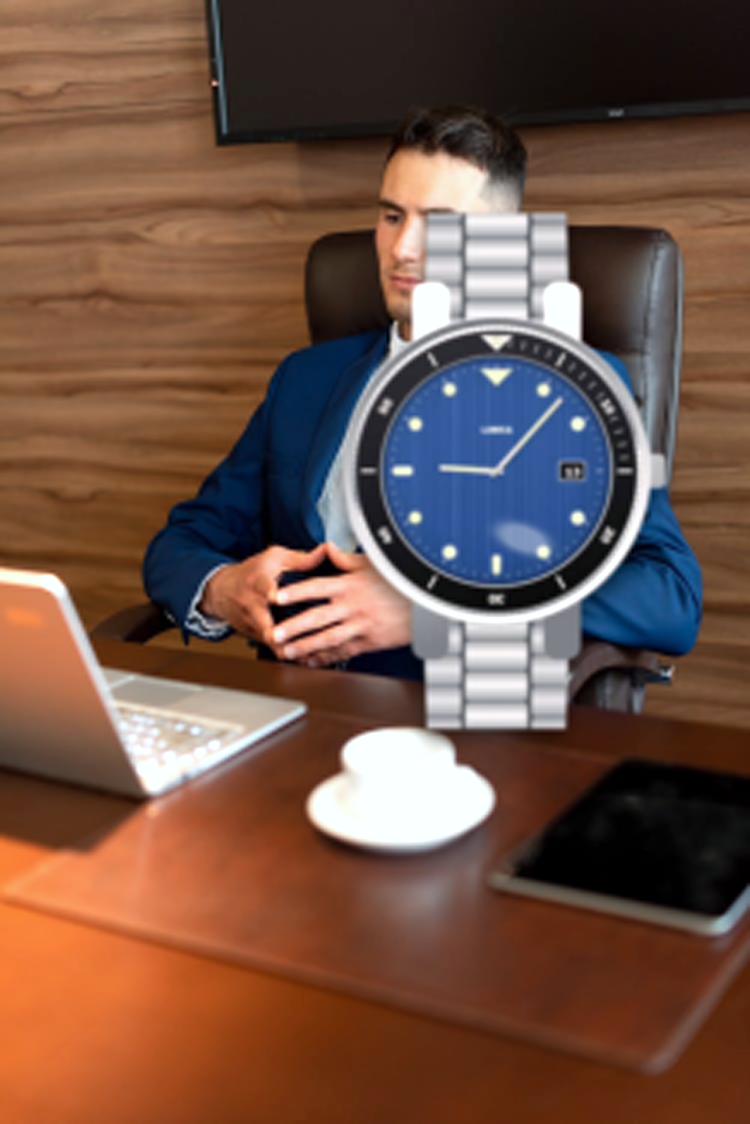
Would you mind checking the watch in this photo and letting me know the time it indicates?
9:07
